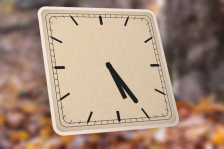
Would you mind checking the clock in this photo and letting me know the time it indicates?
5:25
